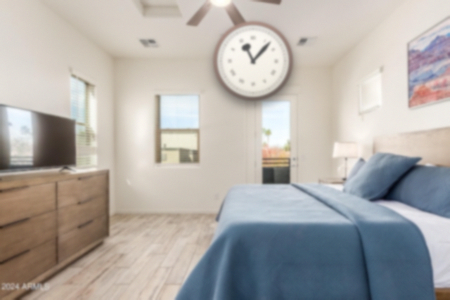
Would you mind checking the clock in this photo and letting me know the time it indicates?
11:07
